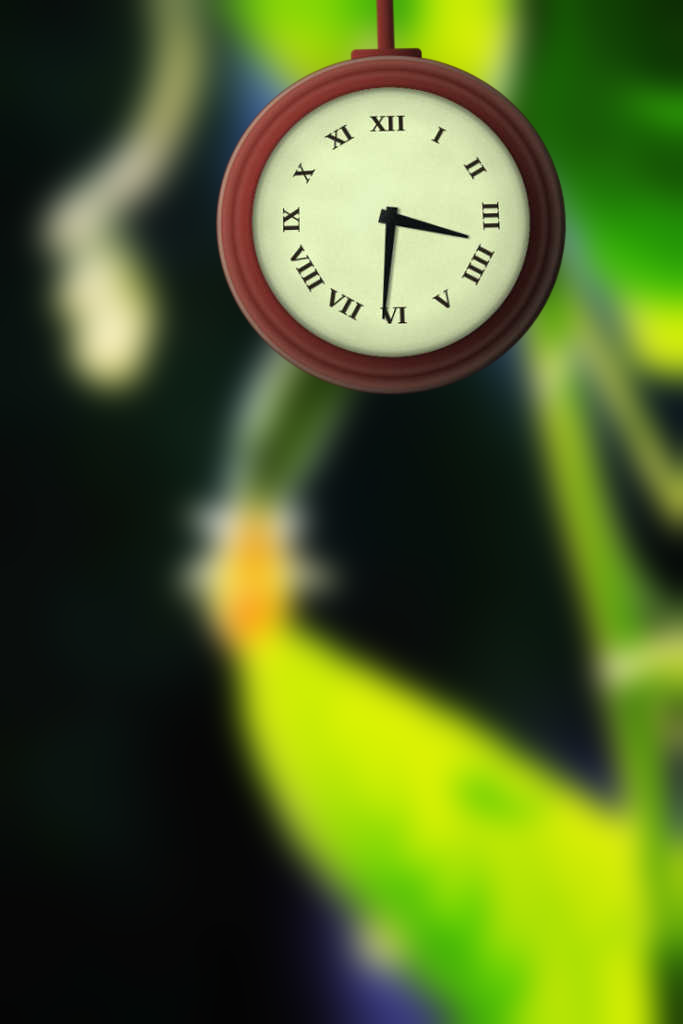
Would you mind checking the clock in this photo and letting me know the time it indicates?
3:31
